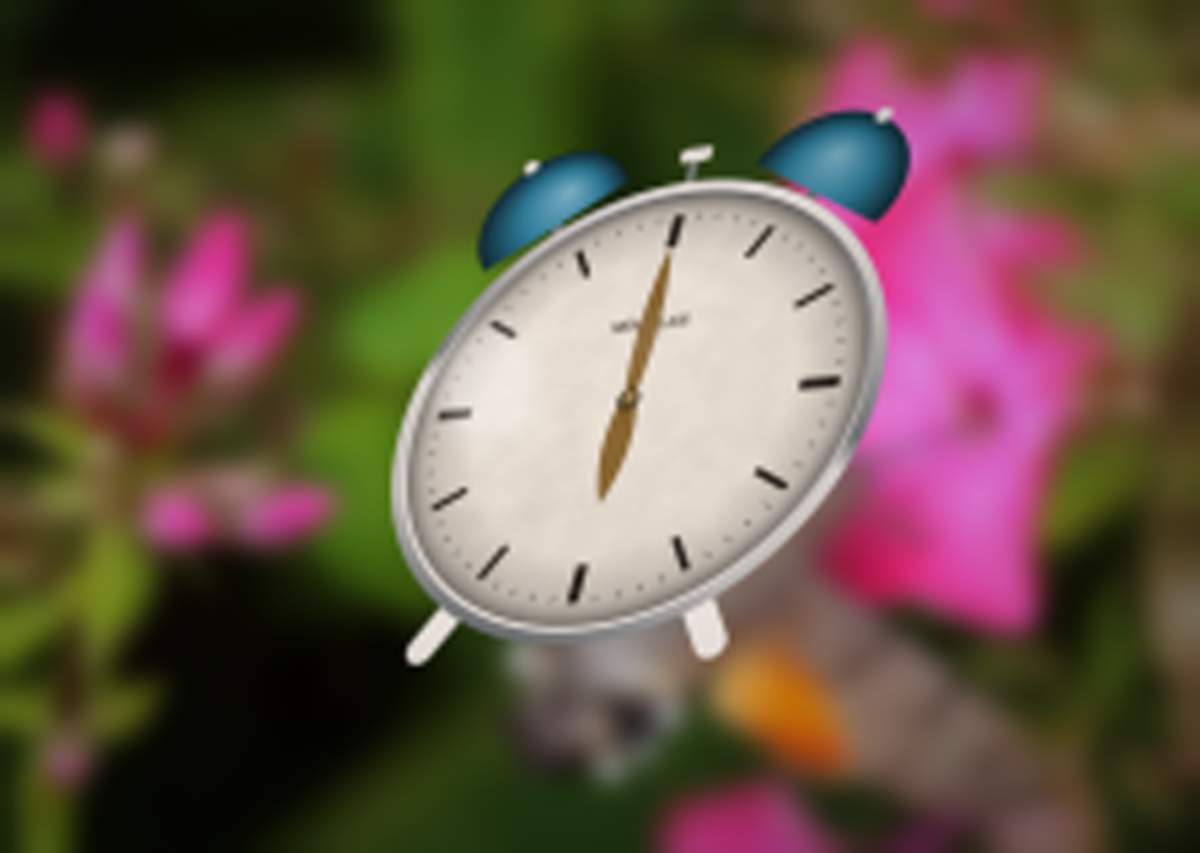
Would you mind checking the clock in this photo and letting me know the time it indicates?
6:00
